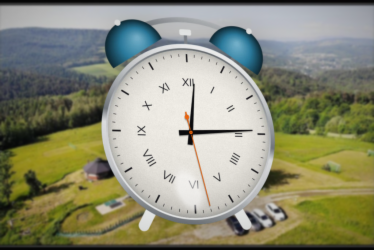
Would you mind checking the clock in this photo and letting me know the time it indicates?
12:14:28
